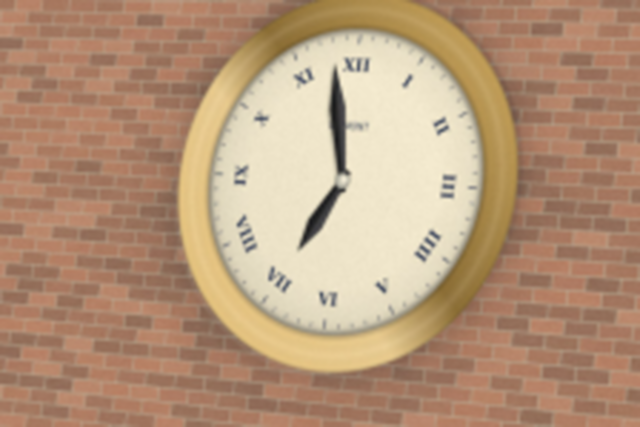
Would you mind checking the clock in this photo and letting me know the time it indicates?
6:58
